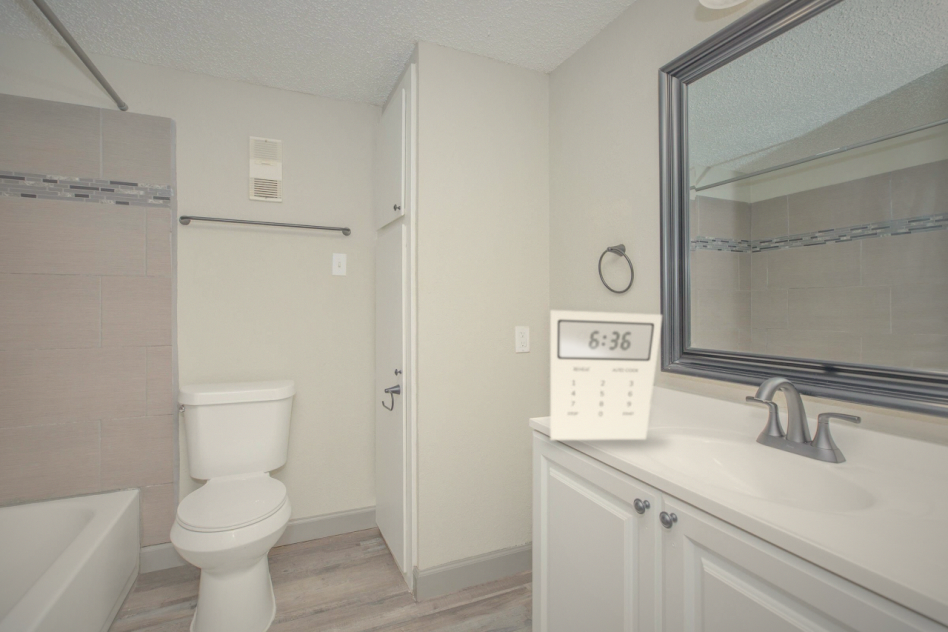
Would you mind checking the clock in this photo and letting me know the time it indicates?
6:36
